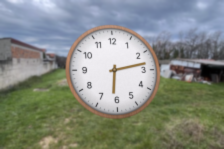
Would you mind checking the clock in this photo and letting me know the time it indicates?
6:13
